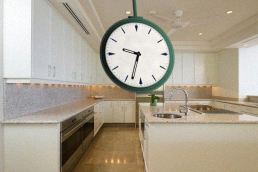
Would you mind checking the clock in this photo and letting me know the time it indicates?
9:33
